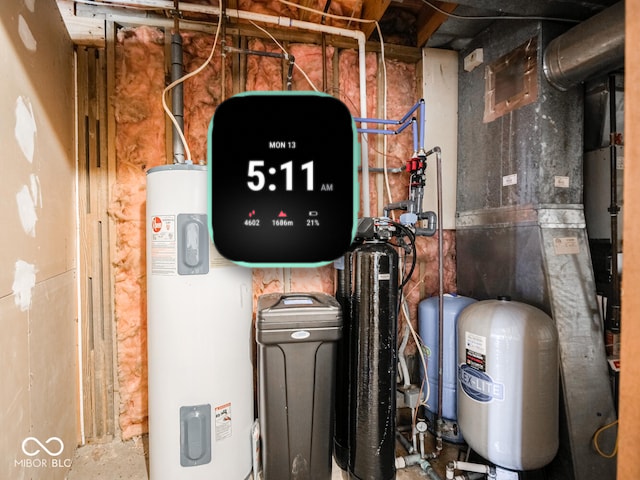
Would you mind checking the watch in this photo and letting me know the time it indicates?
5:11
